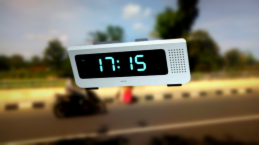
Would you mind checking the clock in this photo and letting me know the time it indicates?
17:15
